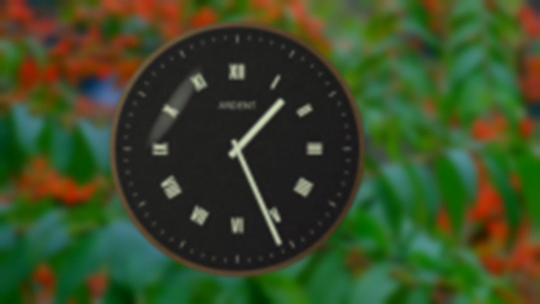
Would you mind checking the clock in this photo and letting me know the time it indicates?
1:26
